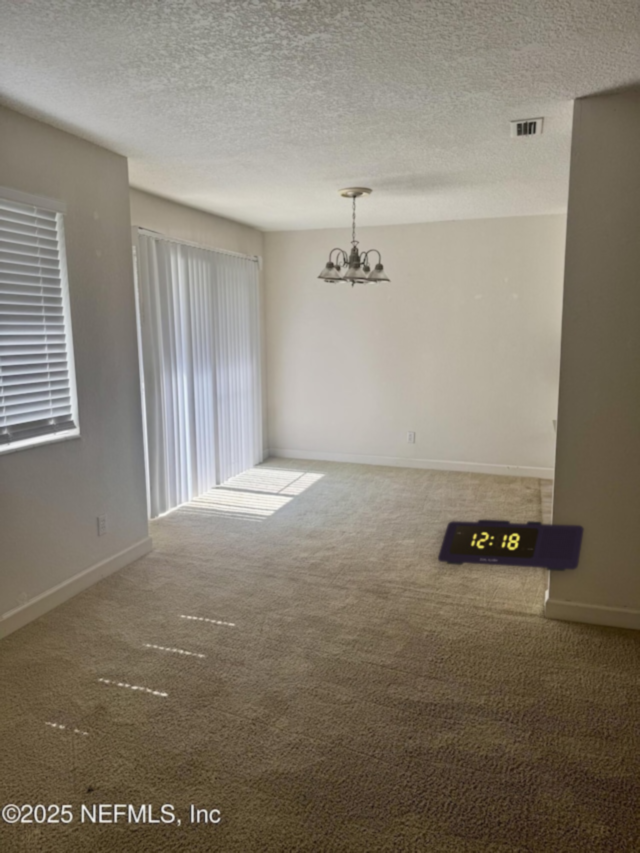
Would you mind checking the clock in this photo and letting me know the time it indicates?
12:18
